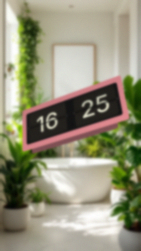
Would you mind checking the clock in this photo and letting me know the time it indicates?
16:25
